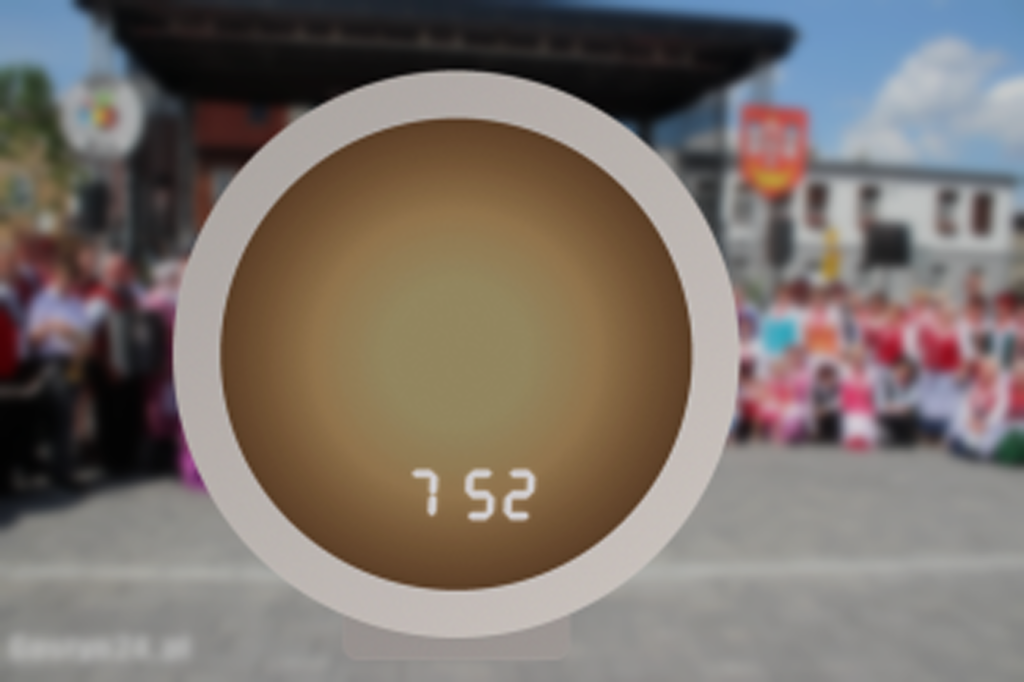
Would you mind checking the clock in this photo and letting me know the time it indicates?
7:52
